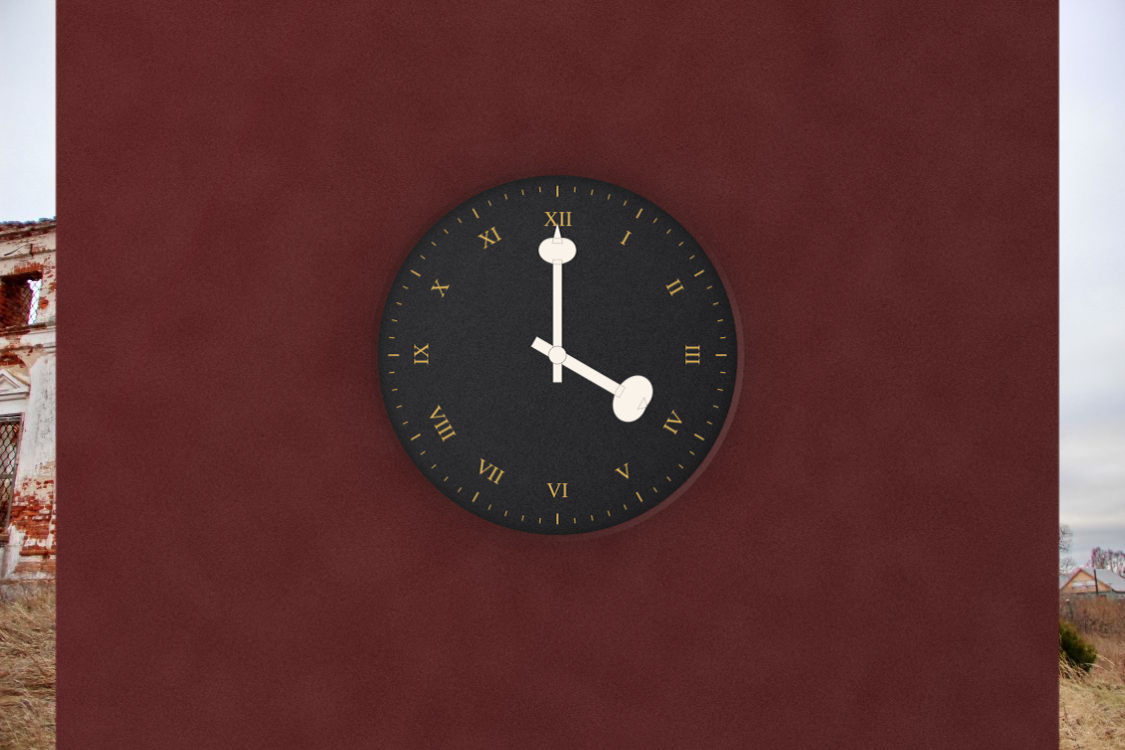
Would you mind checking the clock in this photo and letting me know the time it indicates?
4:00
